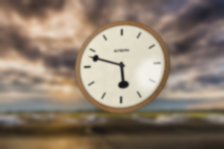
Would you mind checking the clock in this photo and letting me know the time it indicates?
5:48
